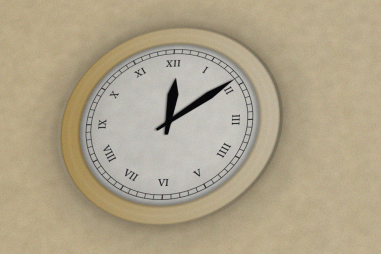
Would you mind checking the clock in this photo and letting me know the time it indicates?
12:09
